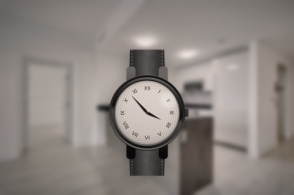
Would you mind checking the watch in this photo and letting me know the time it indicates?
3:53
